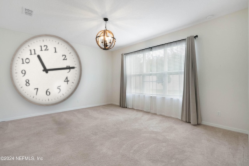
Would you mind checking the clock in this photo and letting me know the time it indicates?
11:15
